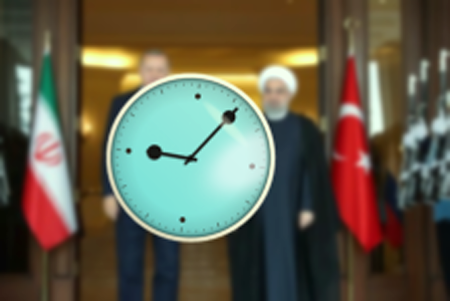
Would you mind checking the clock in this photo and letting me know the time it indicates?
9:06
